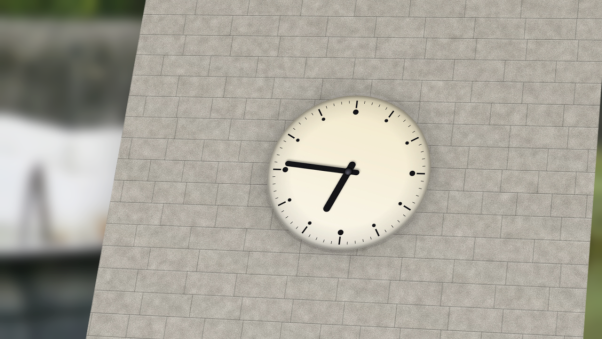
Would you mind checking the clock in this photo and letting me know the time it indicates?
6:46
